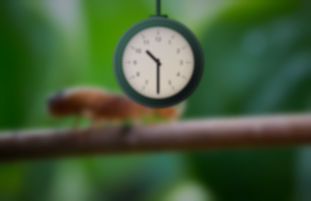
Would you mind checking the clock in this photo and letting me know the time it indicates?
10:30
